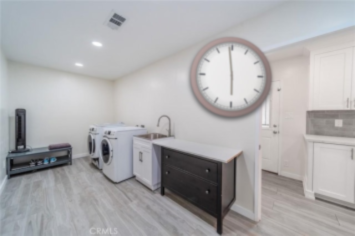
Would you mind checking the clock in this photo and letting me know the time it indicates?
5:59
